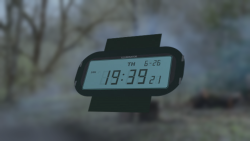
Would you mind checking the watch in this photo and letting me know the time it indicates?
19:39:21
